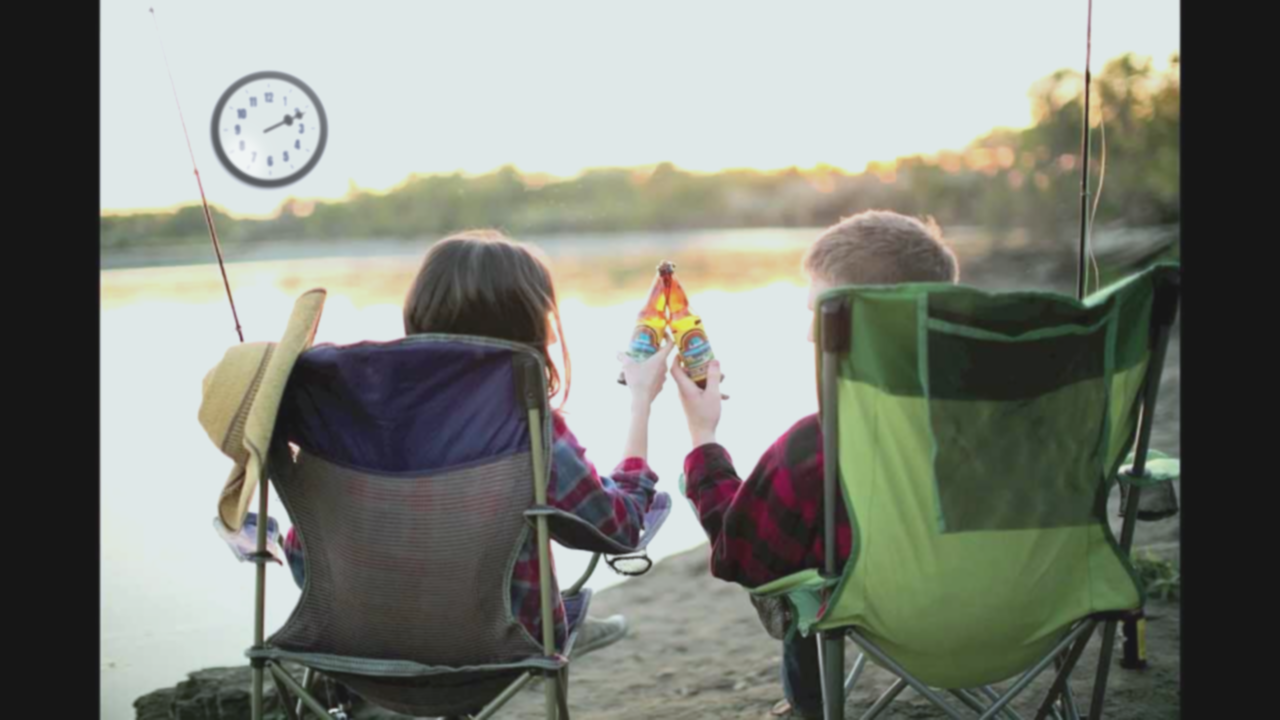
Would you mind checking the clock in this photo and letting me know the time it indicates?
2:11
